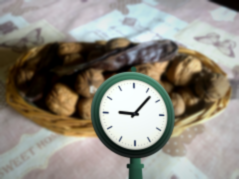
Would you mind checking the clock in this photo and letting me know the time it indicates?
9:07
